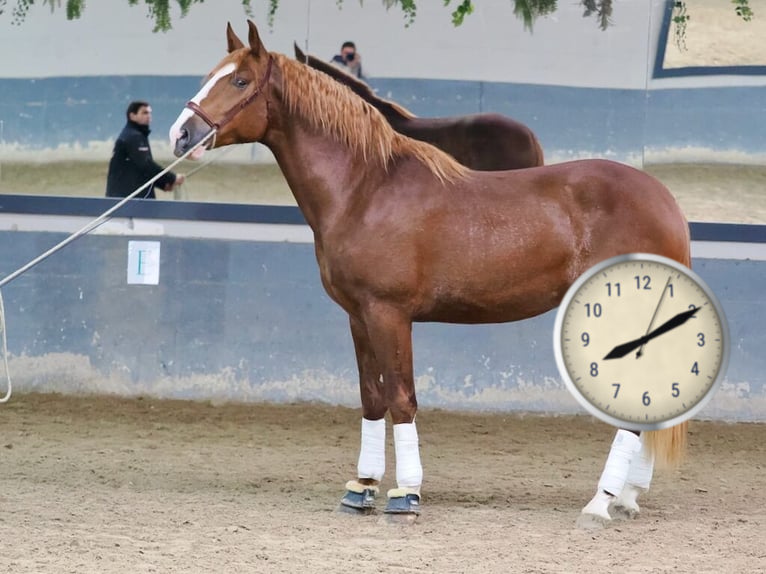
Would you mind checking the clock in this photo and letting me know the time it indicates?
8:10:04
